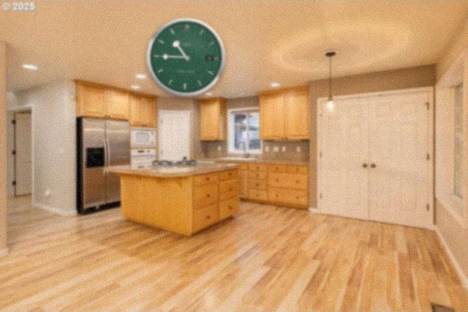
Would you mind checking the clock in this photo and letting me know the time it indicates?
10:45
